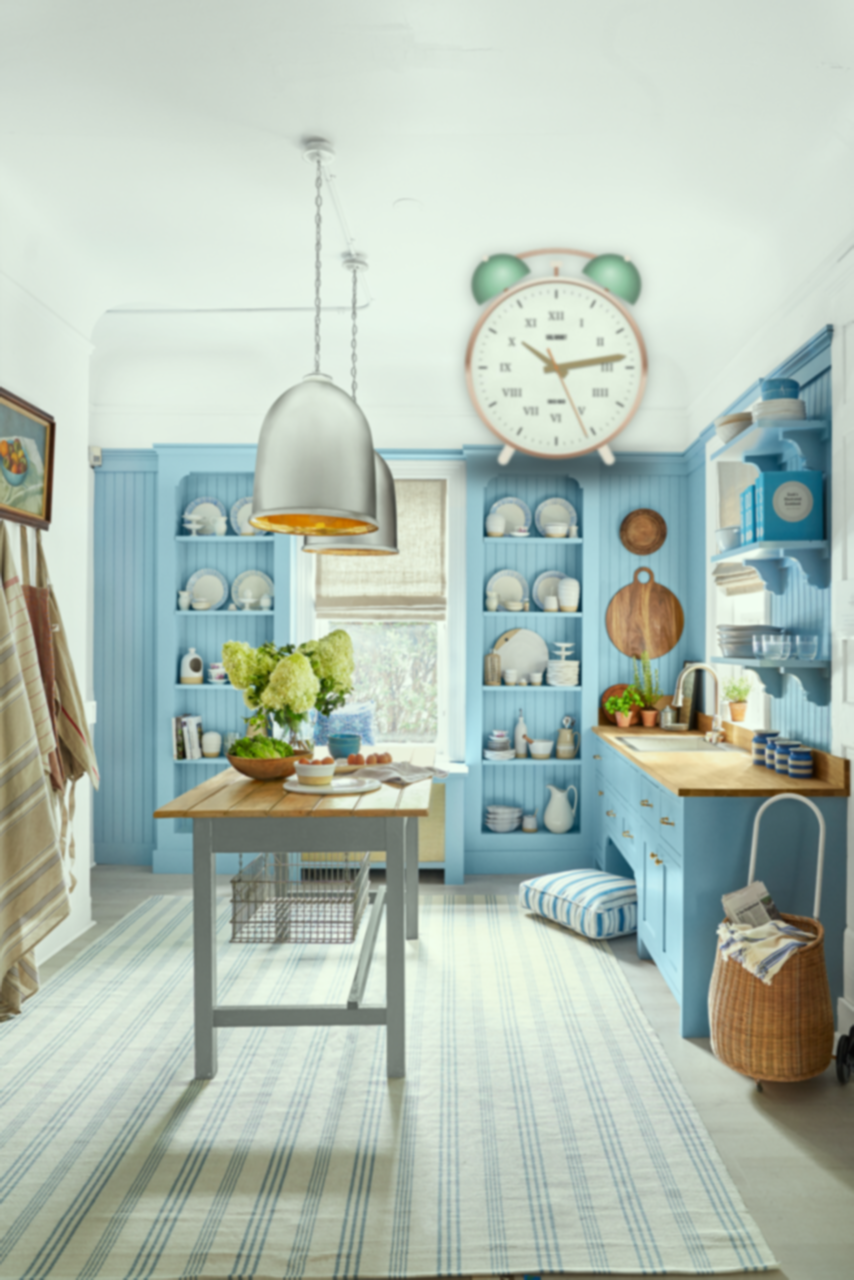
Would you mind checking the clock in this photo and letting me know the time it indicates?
10:13:26
